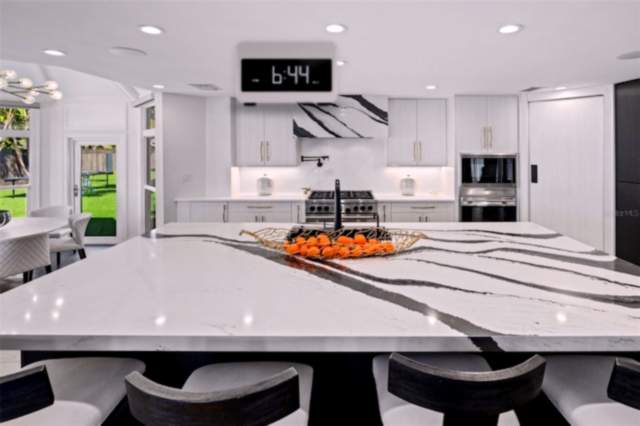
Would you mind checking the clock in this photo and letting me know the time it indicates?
6:44
